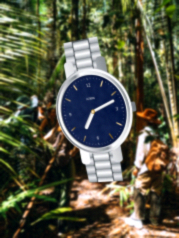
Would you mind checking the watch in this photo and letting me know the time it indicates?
7:12
